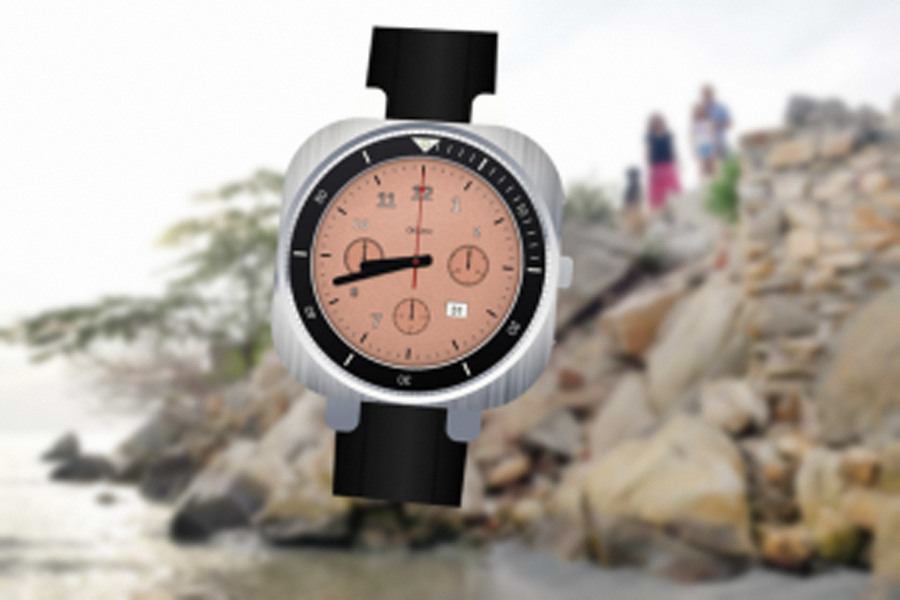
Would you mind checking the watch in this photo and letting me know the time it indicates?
8:42
